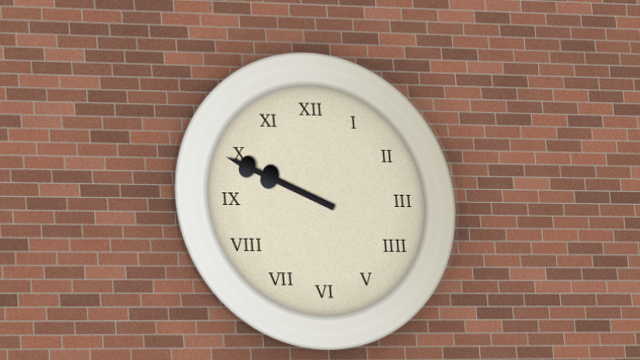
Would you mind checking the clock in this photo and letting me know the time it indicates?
9:49
